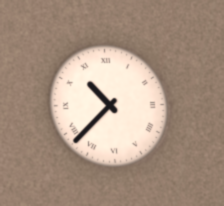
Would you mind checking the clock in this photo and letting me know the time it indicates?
10:38
